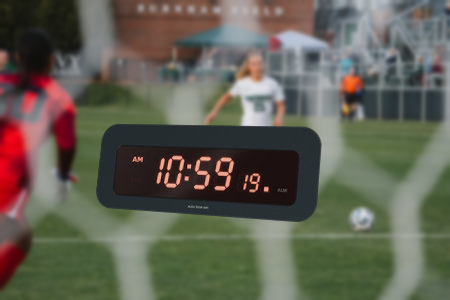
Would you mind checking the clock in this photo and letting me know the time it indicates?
10:59:19
